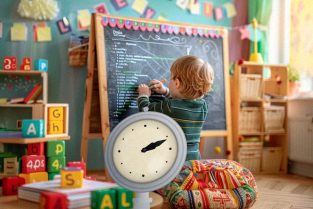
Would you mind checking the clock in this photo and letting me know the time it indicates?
2:11
